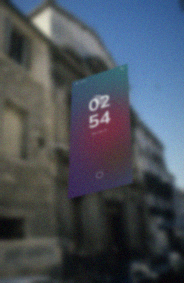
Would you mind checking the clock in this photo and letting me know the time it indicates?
2:54
